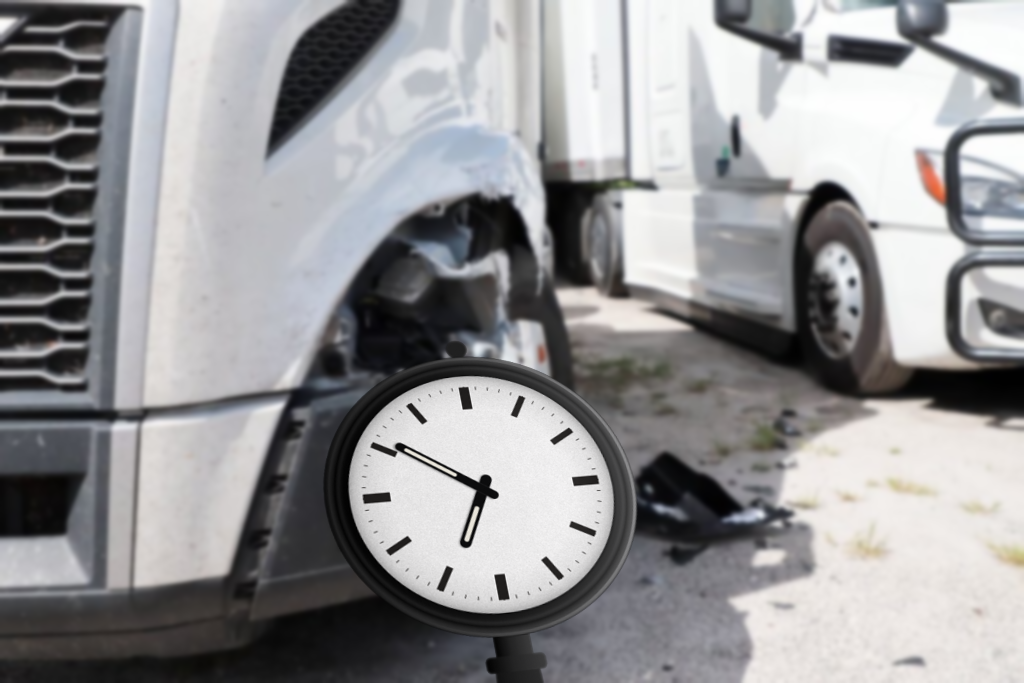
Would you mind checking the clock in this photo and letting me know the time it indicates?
6:51
